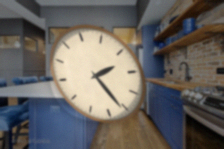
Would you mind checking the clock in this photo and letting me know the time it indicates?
2:26
